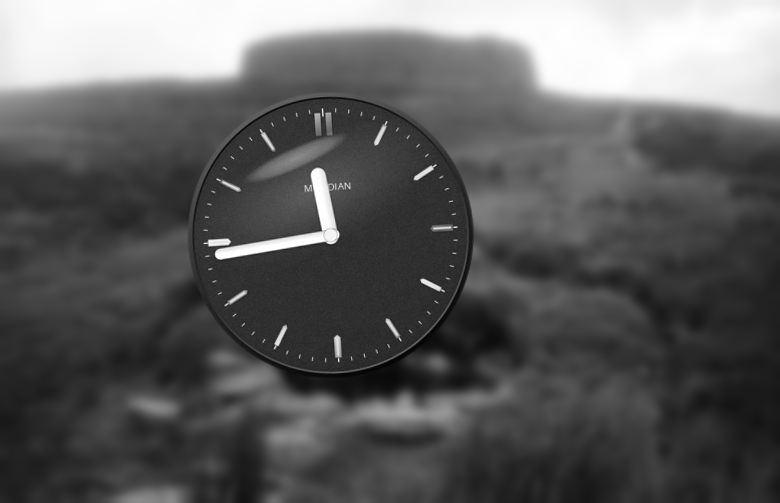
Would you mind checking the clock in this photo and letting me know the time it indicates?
11:44
